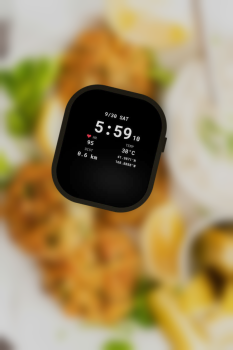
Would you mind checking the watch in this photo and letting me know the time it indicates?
5:59
